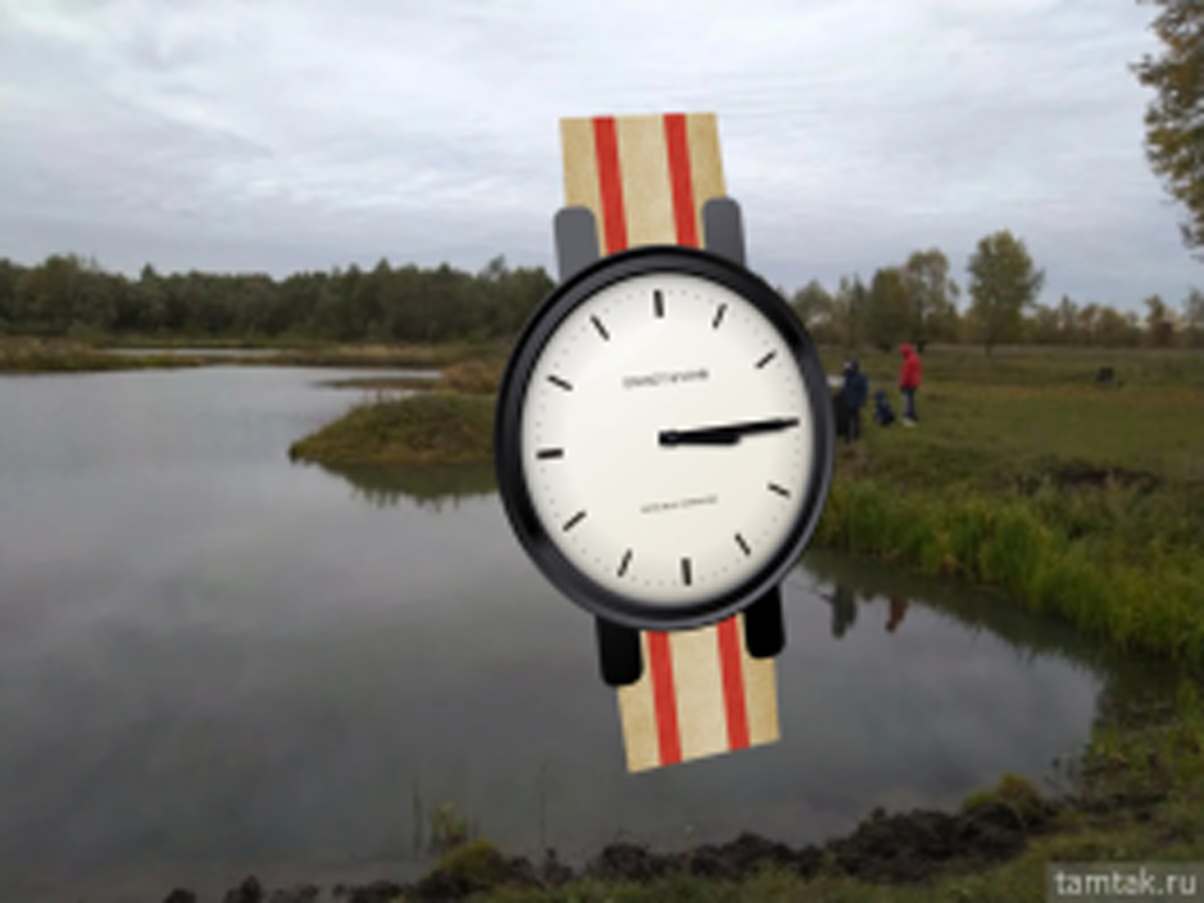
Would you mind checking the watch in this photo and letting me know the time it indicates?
3:15
